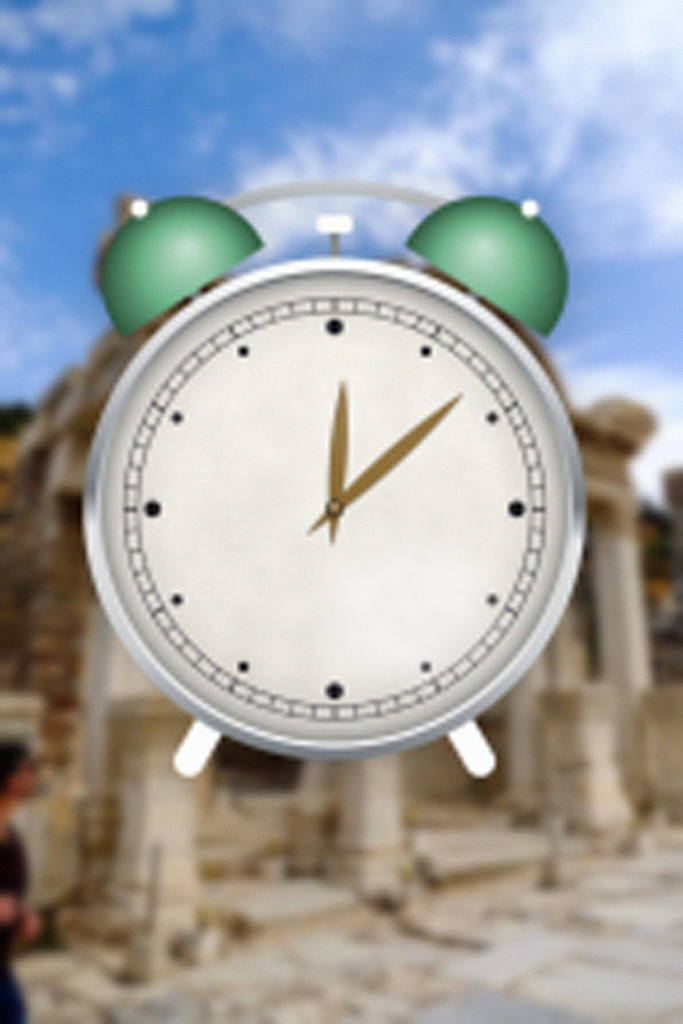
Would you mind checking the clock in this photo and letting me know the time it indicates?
12:08
